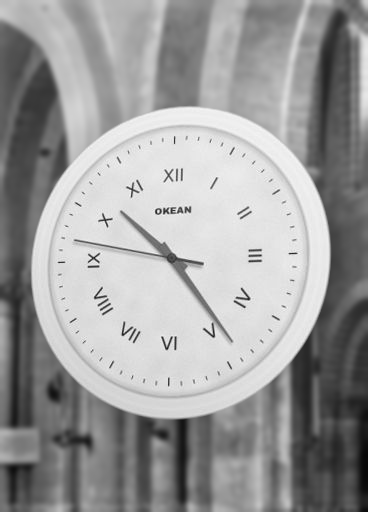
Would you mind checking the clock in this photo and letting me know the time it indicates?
10:23:47
